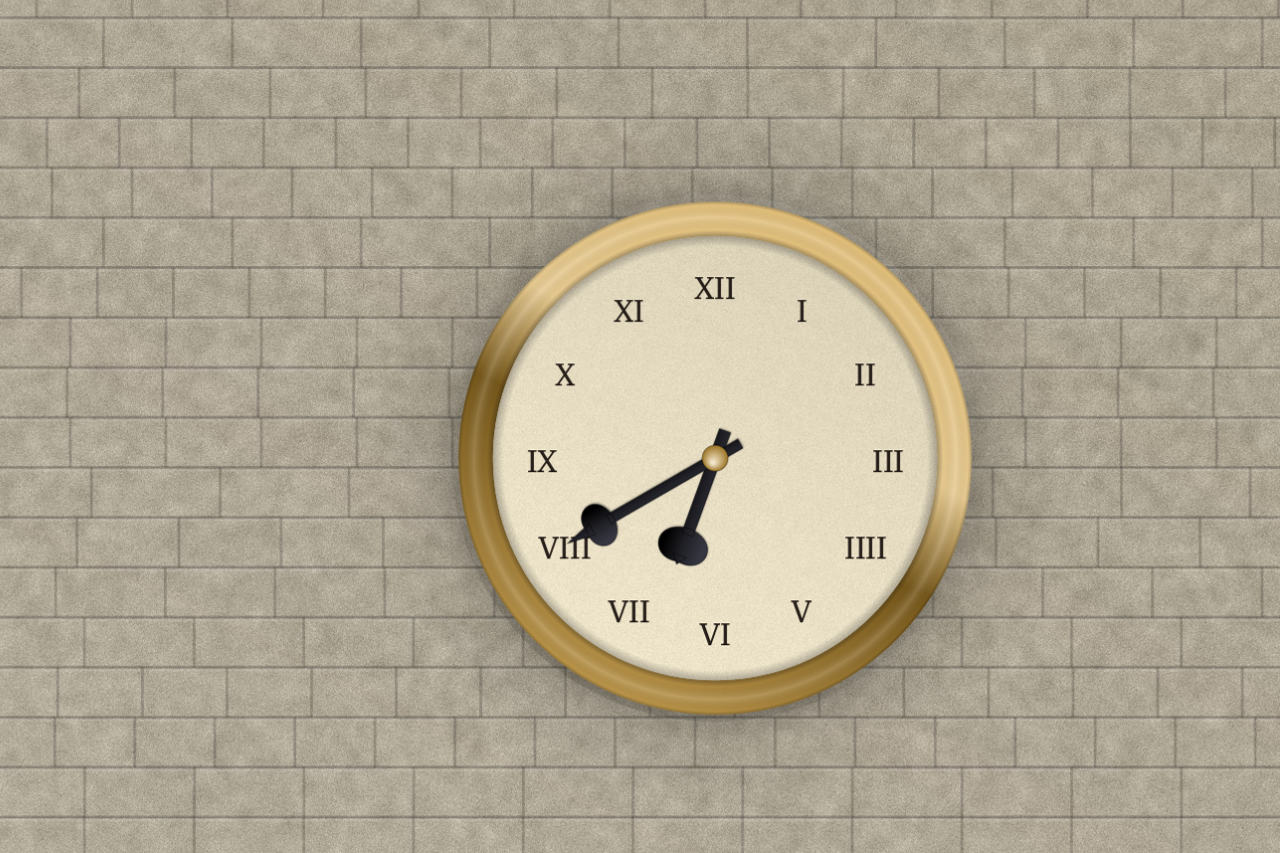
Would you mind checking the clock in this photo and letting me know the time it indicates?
6:40
